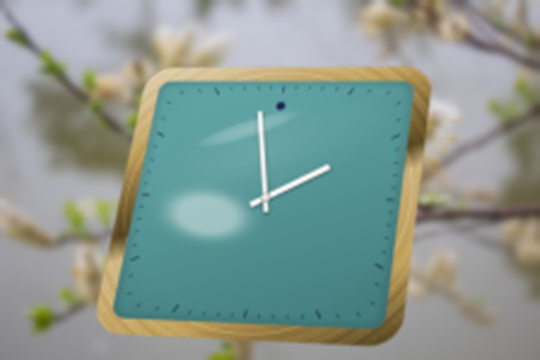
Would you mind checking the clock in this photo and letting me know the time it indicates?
1:58
